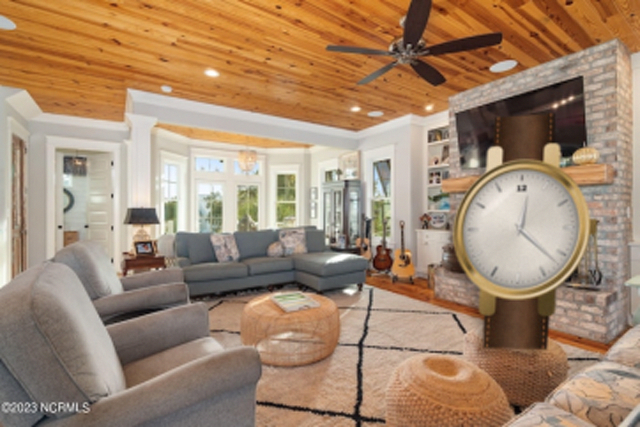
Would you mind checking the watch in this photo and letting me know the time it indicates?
12:22
